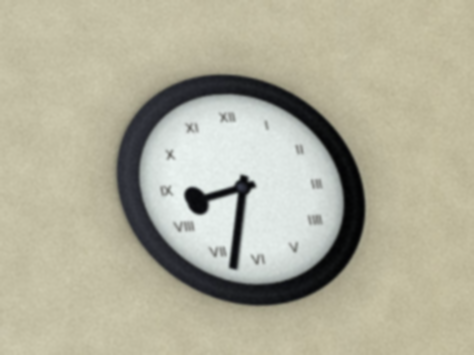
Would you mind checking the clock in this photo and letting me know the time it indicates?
8:33
